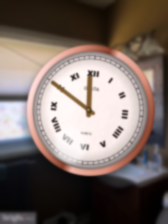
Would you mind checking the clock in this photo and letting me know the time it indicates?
11:50
